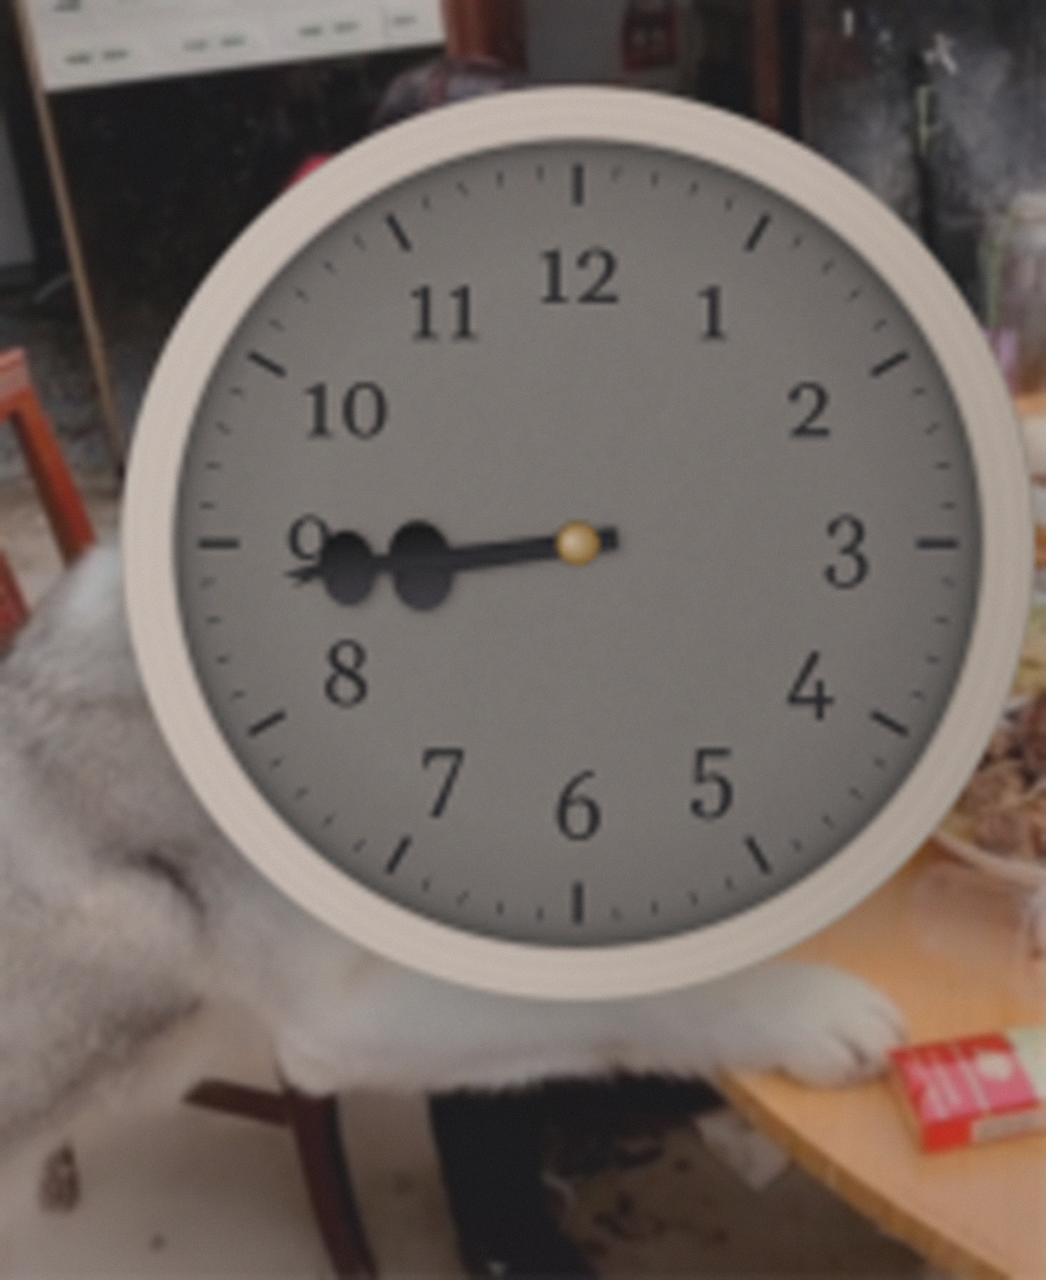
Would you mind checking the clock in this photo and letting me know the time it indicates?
8:44
